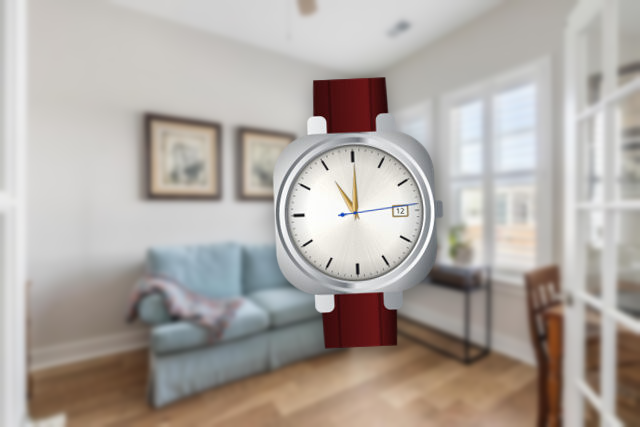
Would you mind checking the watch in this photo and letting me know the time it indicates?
11:00:14
